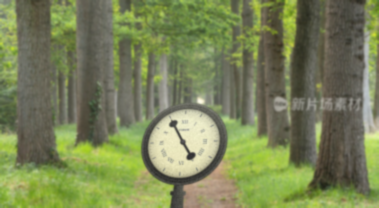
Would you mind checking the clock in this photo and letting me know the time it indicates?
4:55
